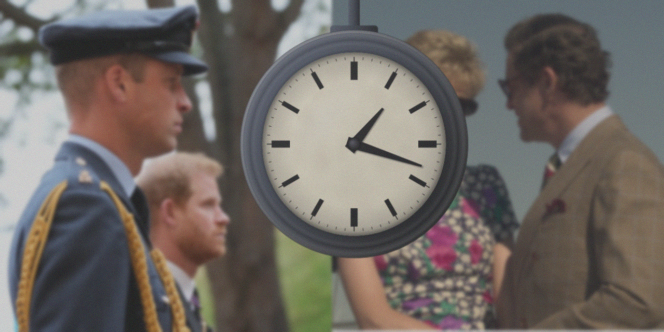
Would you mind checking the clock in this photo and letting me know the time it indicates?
1:18
